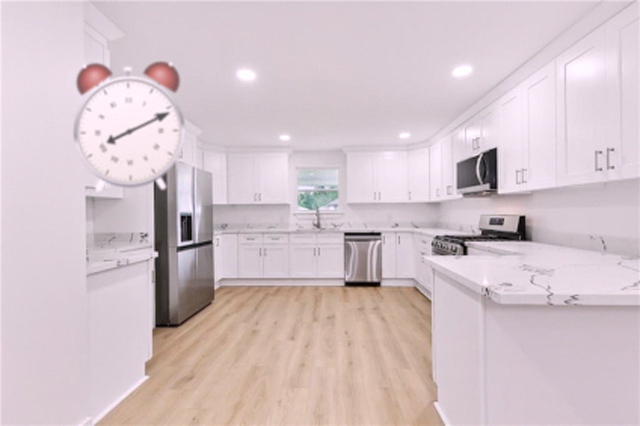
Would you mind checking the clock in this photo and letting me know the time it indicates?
8:11
